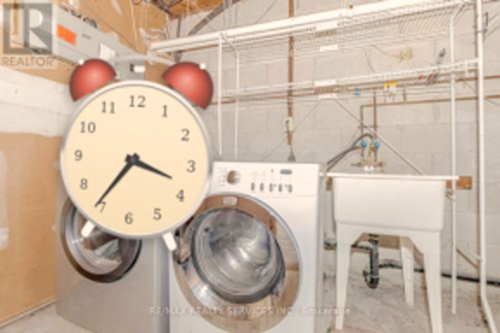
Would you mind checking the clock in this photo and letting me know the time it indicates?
3:36
